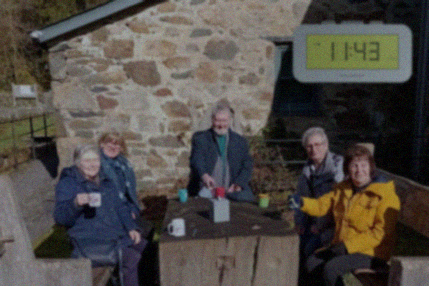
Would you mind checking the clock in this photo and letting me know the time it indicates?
11:43
